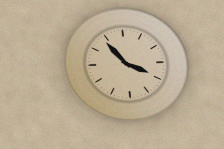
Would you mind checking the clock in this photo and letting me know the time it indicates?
3:54
